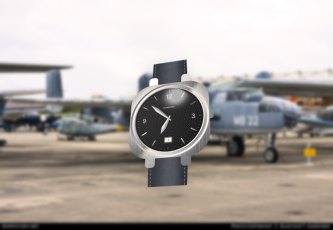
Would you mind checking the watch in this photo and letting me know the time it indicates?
6:52
